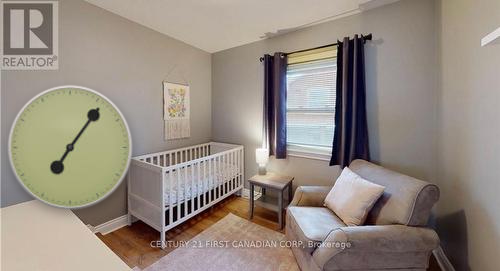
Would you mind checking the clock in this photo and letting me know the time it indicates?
7:06
